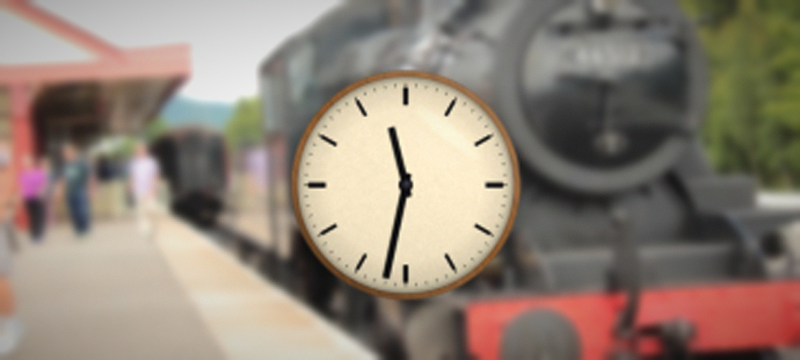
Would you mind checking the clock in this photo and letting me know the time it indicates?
11:32
